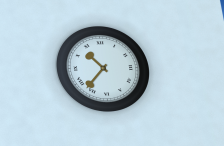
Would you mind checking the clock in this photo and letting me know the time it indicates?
10:37
